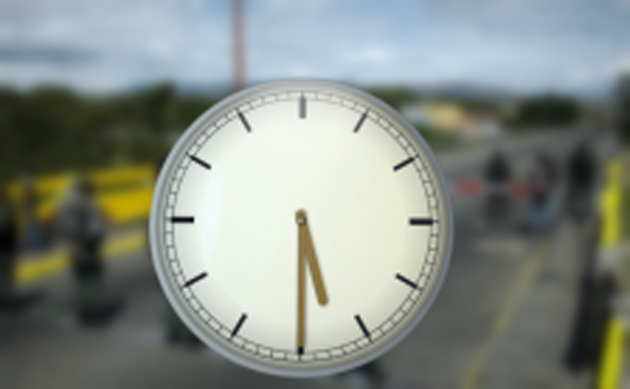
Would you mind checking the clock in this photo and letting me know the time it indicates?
5:30
